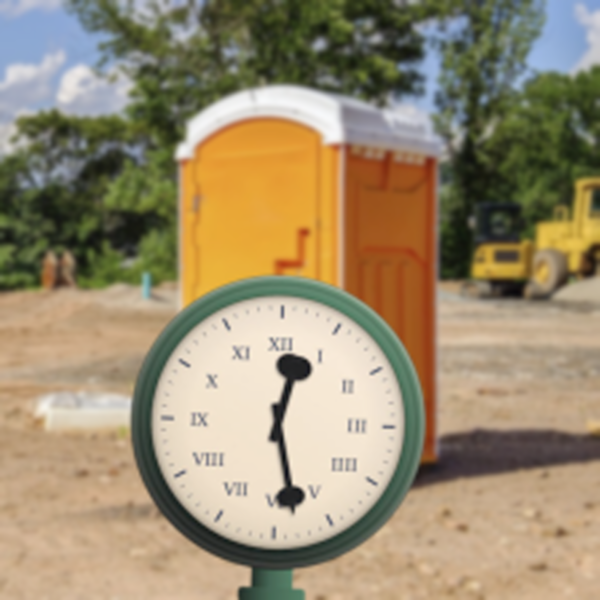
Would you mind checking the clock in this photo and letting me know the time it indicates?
12:28
